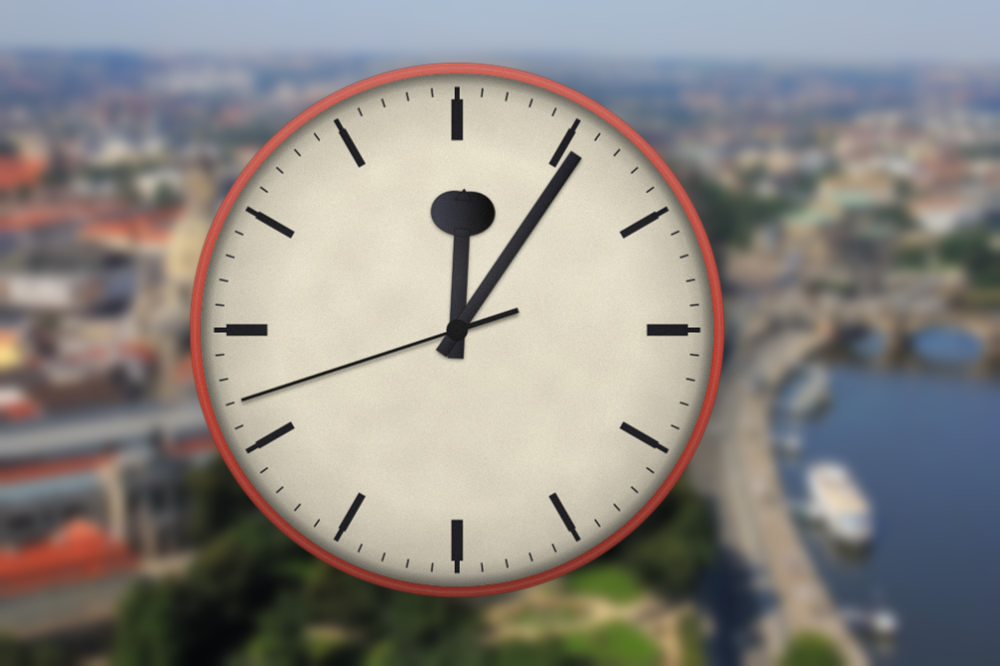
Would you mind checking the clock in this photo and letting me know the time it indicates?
12:05:42
